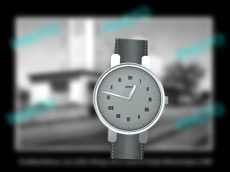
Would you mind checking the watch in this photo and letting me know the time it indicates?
12:47
